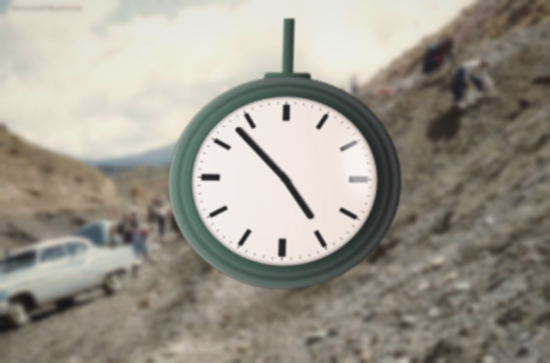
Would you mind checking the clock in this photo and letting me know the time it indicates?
4:53
